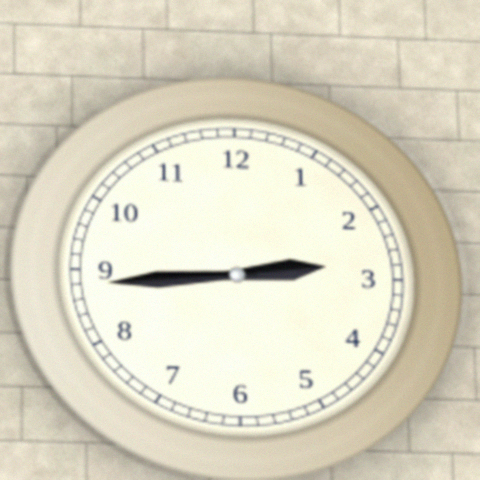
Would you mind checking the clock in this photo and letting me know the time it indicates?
2:44
